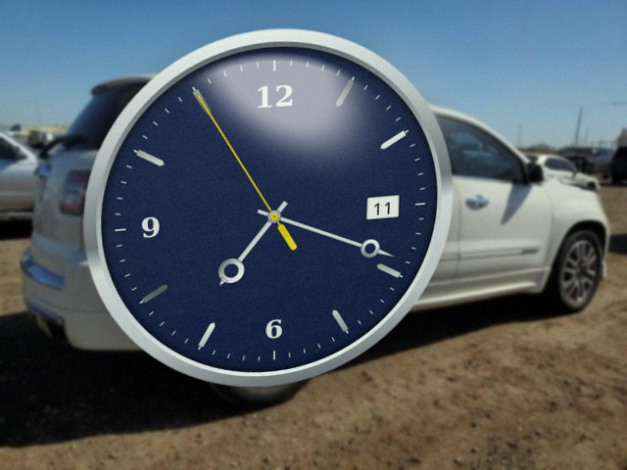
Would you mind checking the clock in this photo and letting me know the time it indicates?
7:18:55
